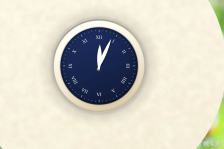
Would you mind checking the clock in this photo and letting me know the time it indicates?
12:04
